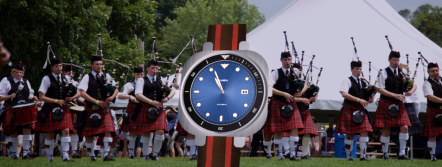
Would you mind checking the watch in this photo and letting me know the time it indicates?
10:56
